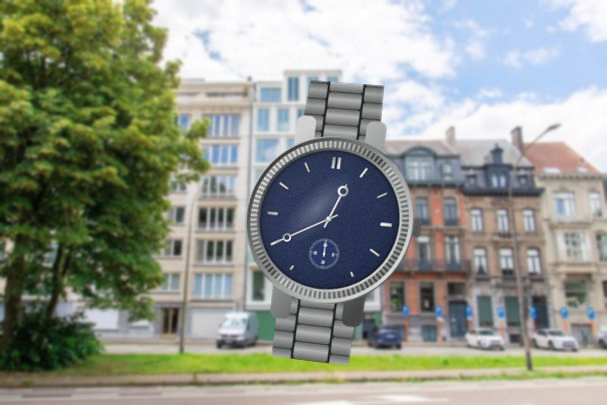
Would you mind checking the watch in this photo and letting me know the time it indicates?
12:40
